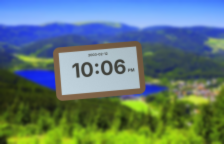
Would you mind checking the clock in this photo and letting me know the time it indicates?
10:06
